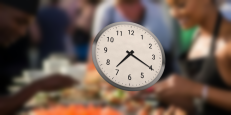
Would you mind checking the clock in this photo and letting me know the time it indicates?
7:20
